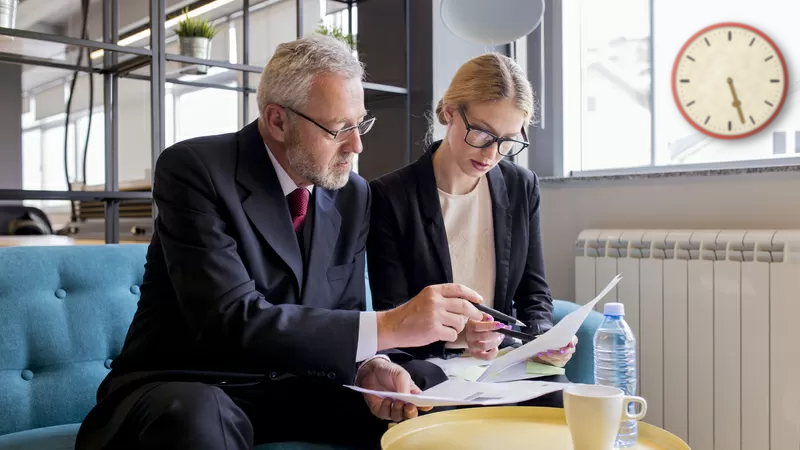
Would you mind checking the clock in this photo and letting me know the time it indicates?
5:27
